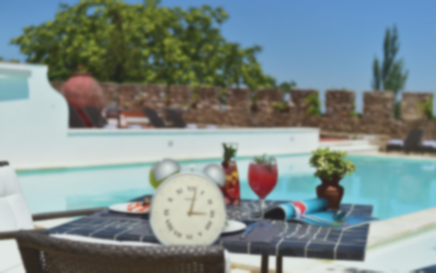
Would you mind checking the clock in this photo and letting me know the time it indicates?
3:02
